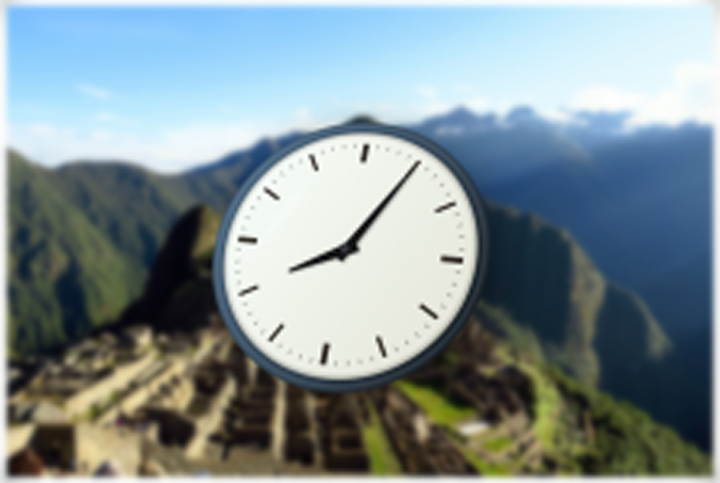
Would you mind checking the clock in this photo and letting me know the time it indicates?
8:05
